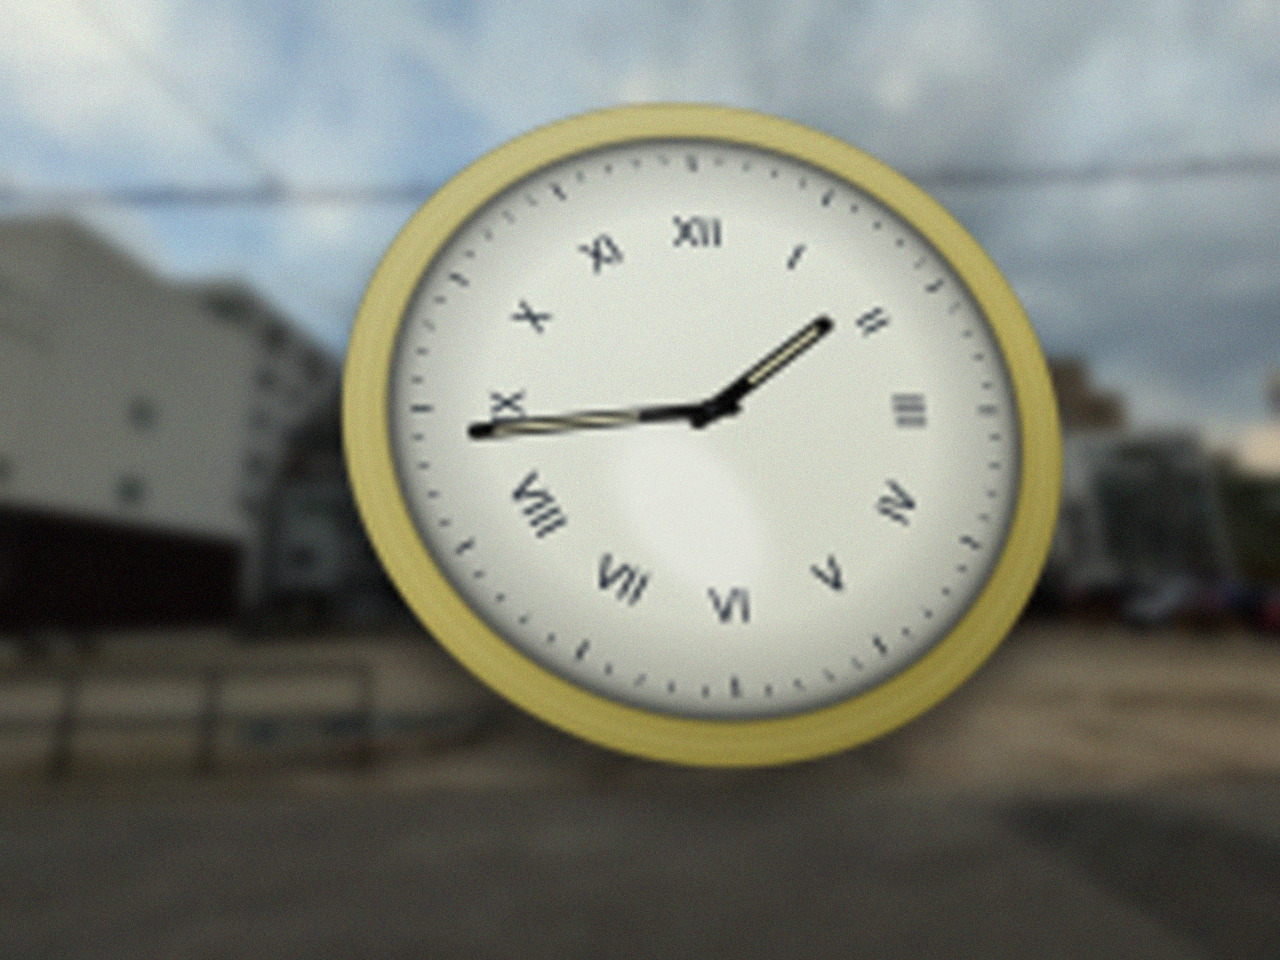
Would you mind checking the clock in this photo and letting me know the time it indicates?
1:44
